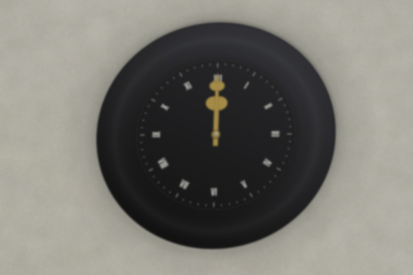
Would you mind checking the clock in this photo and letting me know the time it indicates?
12:00
